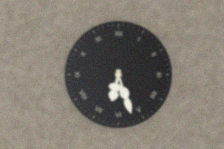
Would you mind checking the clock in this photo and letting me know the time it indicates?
6:27
